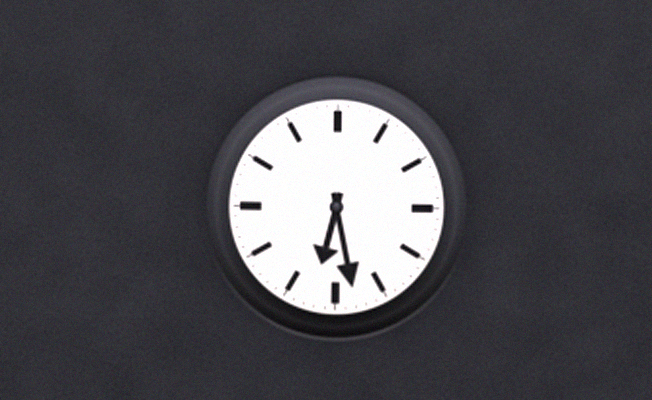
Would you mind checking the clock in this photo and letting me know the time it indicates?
6:28
